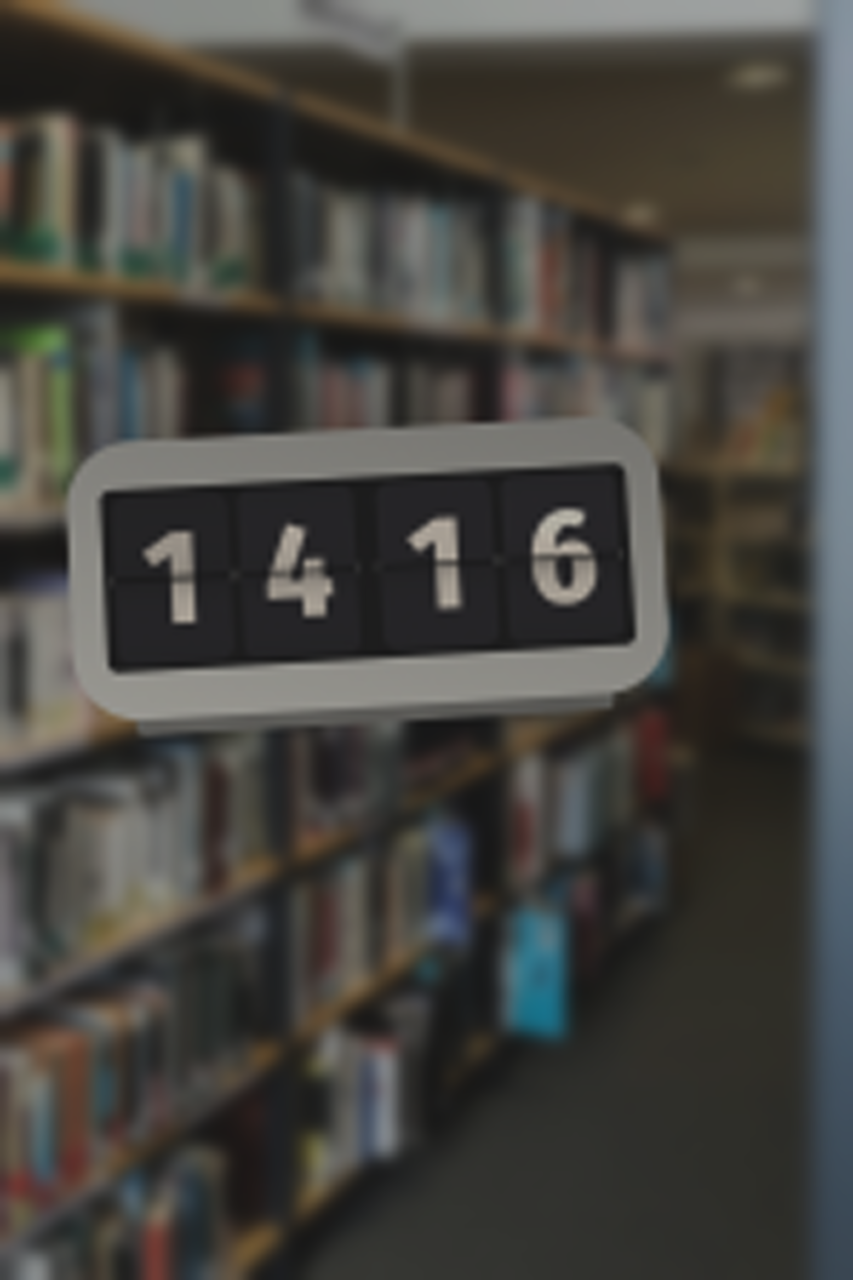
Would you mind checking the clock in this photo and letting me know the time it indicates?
14:16
